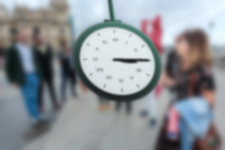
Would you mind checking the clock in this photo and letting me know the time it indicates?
3:15
